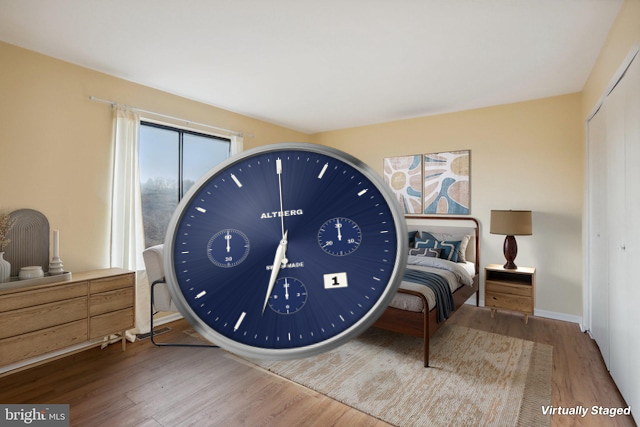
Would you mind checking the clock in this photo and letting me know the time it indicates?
6:33
